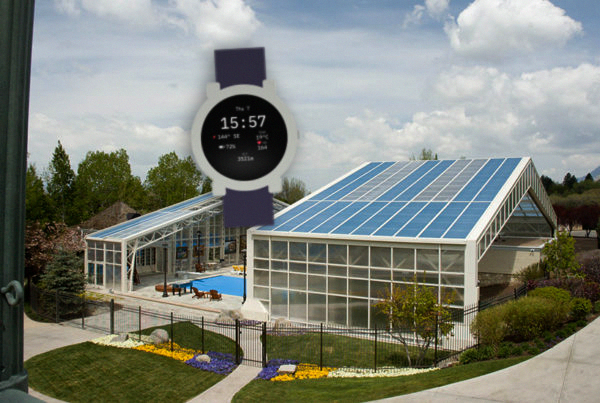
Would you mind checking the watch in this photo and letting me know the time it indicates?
15:57
